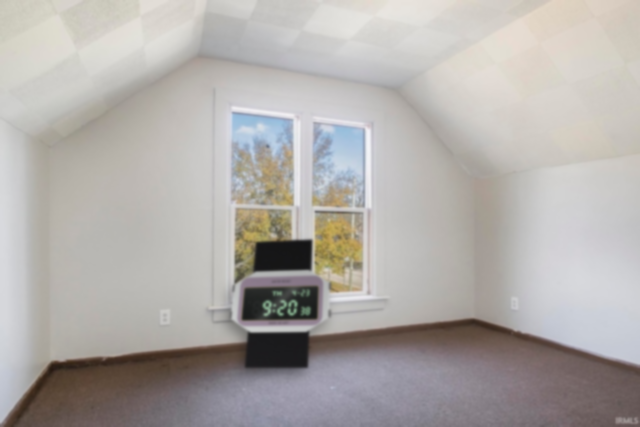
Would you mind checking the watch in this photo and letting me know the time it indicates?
9:20
